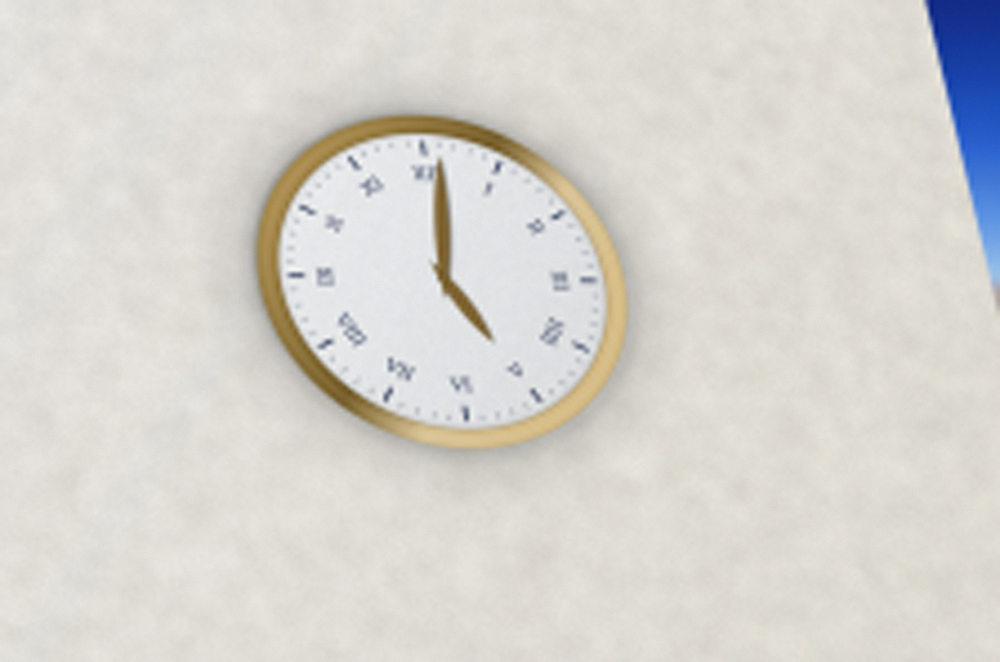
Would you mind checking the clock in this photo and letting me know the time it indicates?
5:01
